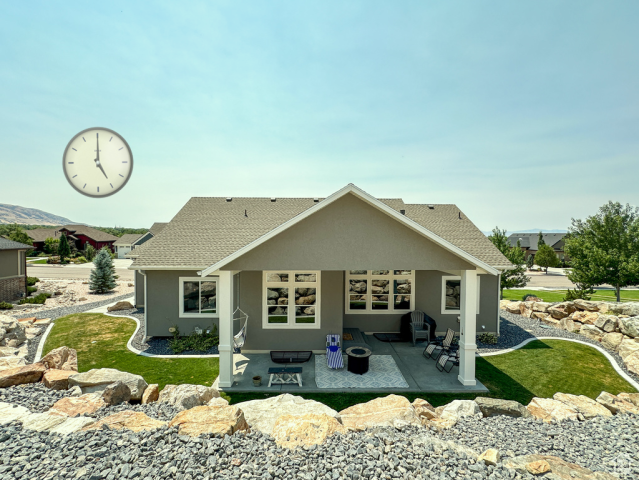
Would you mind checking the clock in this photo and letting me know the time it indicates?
5:00
